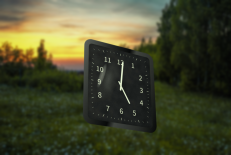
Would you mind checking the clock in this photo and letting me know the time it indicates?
5:01
